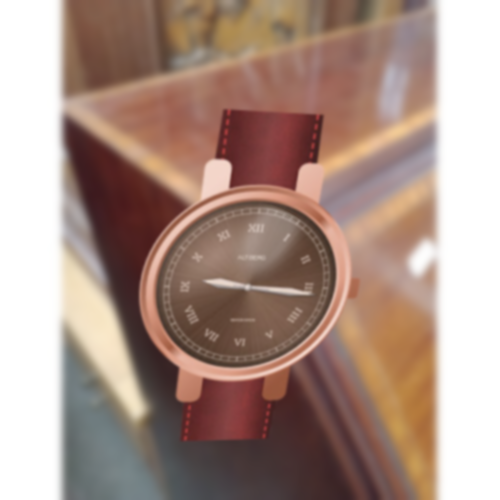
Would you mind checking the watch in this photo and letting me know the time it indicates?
9:16
